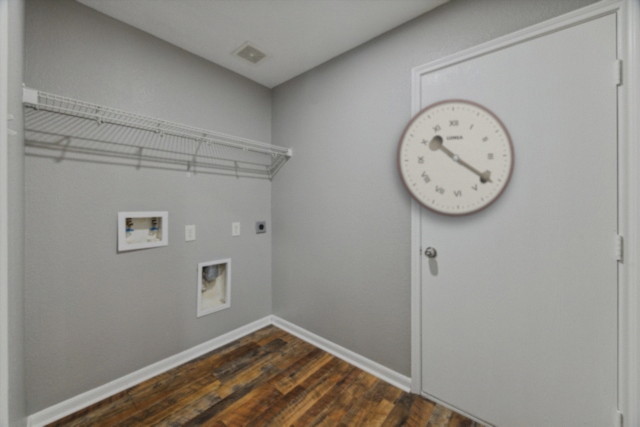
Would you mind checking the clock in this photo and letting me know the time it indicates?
10:21
